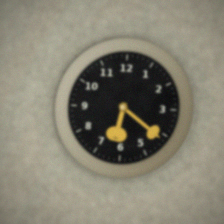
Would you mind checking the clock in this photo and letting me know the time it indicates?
6:21
